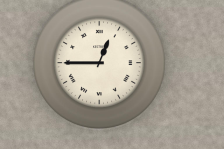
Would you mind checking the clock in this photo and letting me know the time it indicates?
12:45
